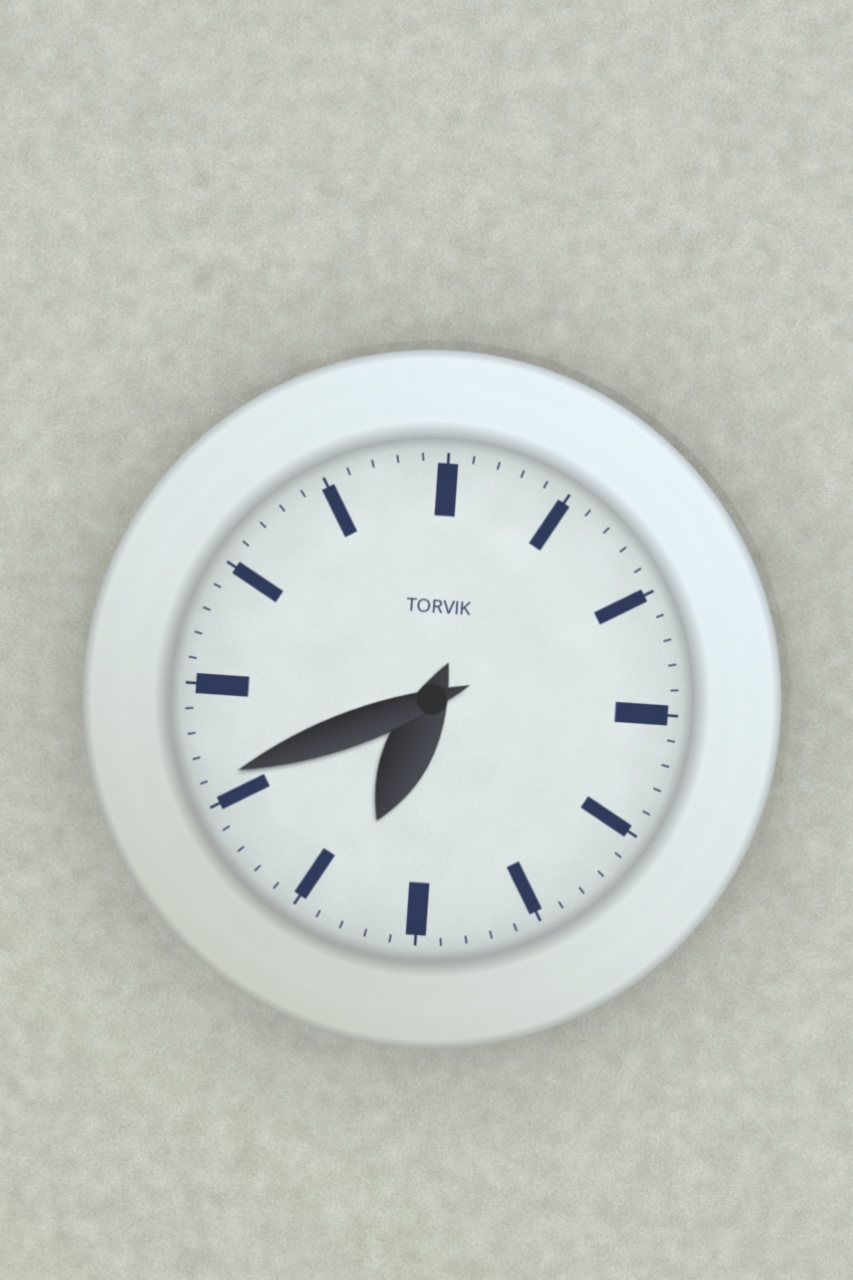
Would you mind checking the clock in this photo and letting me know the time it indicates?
6:41
